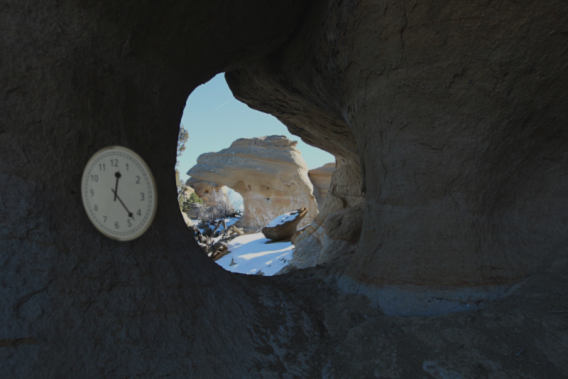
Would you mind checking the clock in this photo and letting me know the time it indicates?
12:23
